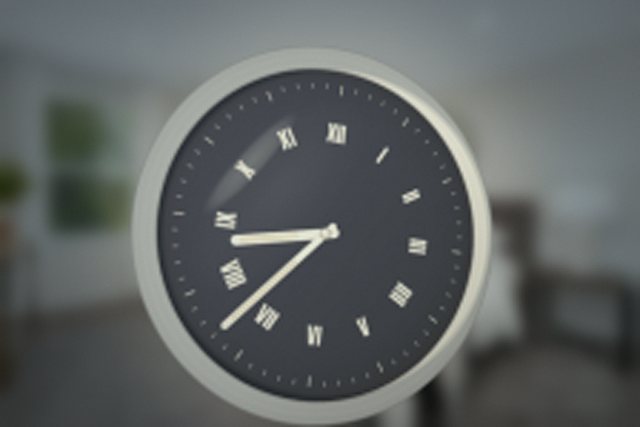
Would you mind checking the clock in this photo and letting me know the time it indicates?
8:37
